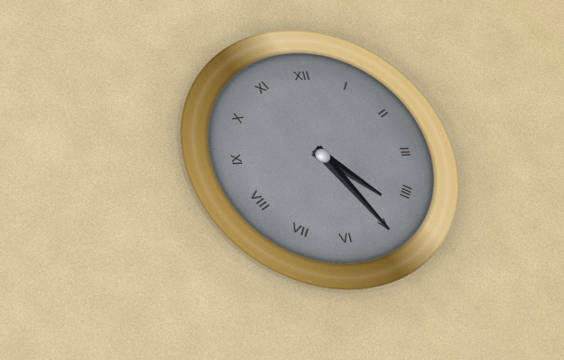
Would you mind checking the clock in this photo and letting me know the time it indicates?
4:25
